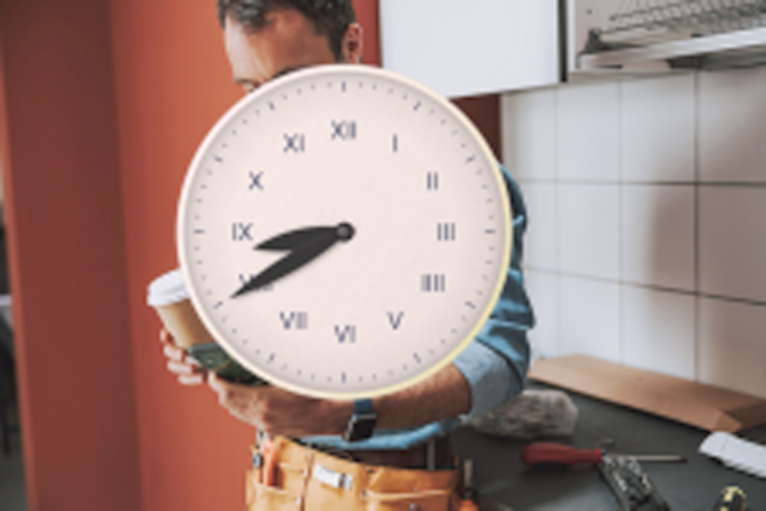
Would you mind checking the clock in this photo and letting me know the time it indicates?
8:40
